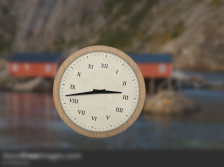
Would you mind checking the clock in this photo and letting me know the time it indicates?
2:42
